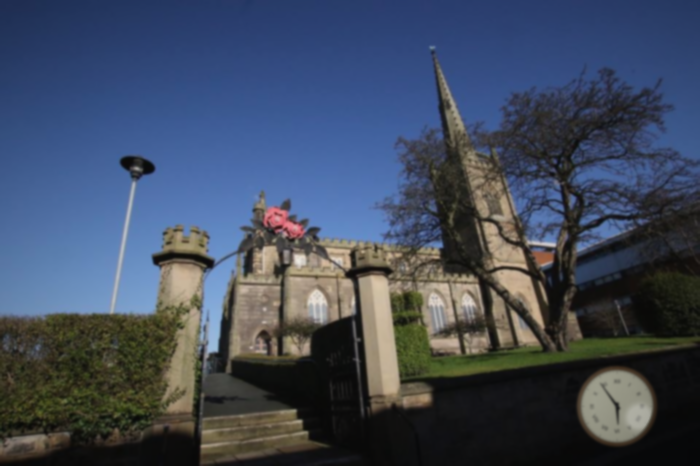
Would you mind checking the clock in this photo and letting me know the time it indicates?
5:54
